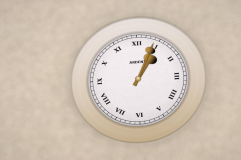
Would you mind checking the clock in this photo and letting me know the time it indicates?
1:04
